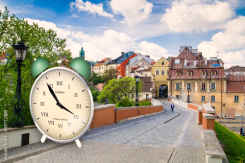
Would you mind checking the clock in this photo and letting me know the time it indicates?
3:54
